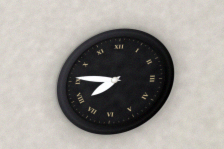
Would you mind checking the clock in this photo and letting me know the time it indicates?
7:46
